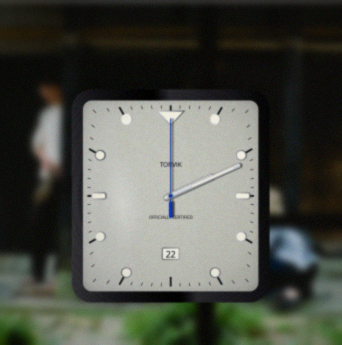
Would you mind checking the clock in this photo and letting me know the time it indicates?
2:11:00
